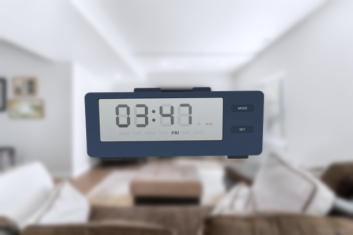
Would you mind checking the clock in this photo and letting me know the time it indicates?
3:47
